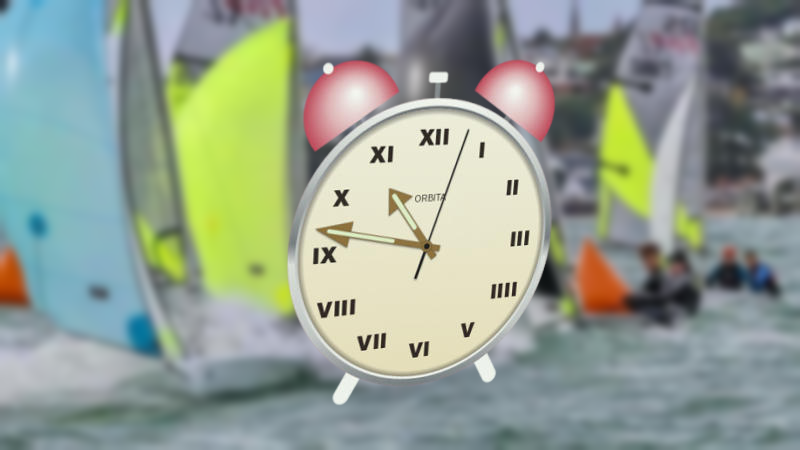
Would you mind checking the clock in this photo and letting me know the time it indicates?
10:47:03
